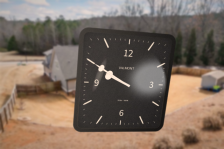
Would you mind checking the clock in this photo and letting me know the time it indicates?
9:50
